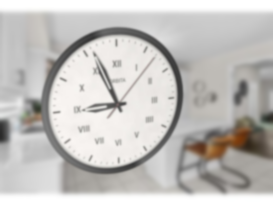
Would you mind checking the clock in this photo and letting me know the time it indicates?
8:56:07
